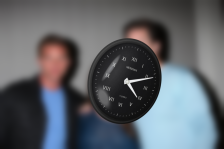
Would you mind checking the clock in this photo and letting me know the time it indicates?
4:11
